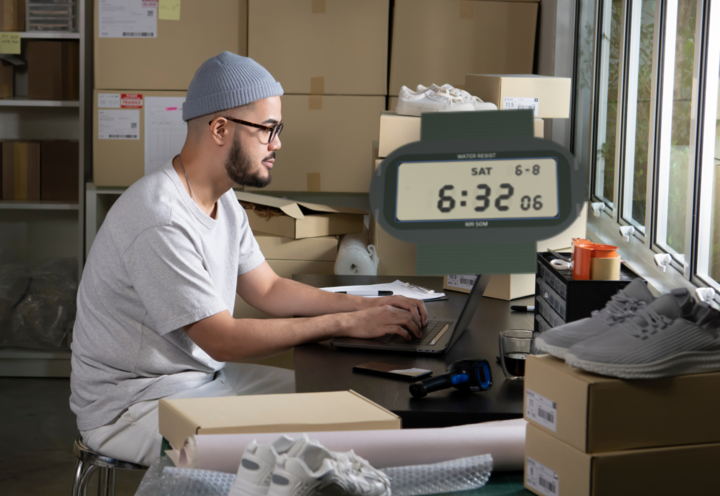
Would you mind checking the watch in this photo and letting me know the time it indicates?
6:32:06
